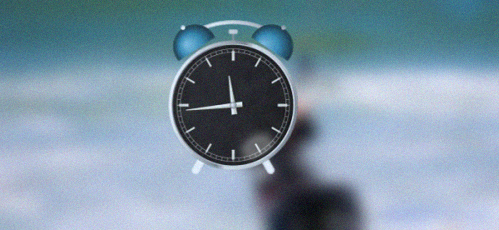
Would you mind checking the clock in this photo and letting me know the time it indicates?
11:44
